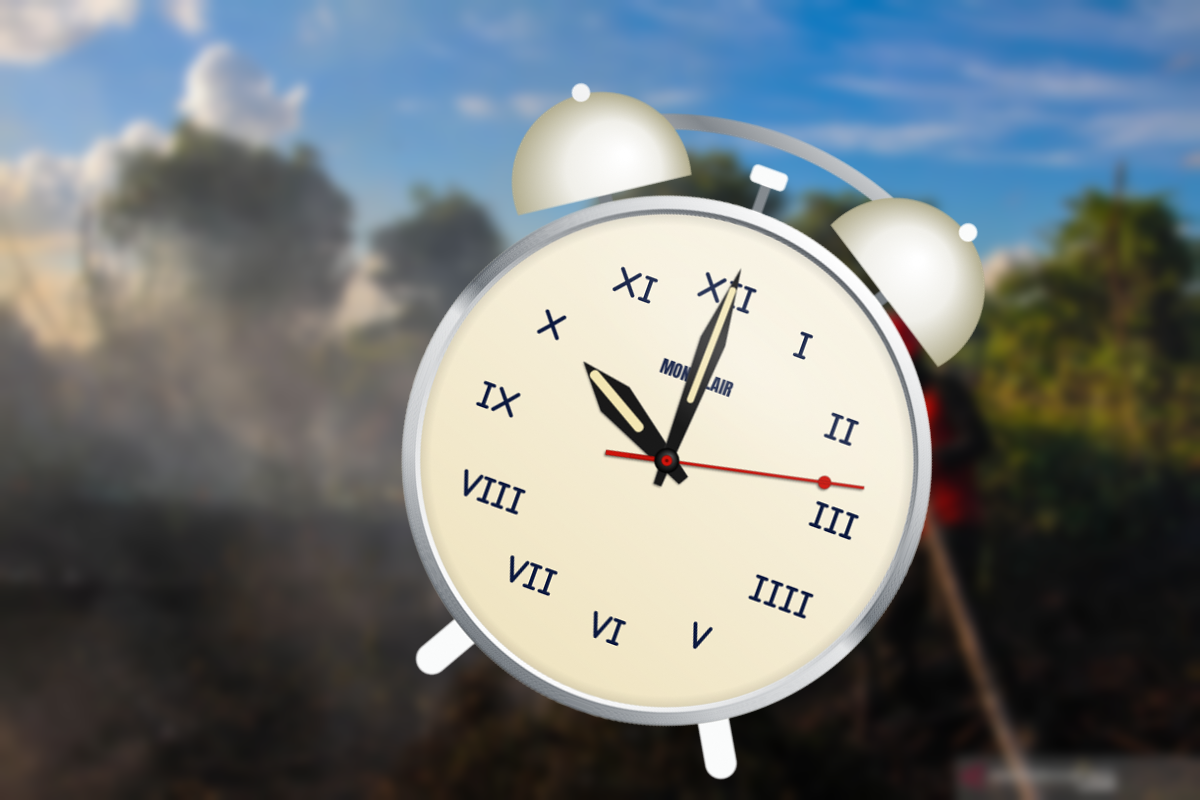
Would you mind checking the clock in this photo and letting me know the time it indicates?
10:00:13
